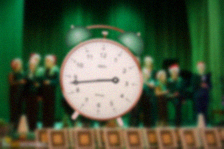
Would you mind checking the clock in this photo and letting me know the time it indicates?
2:43
